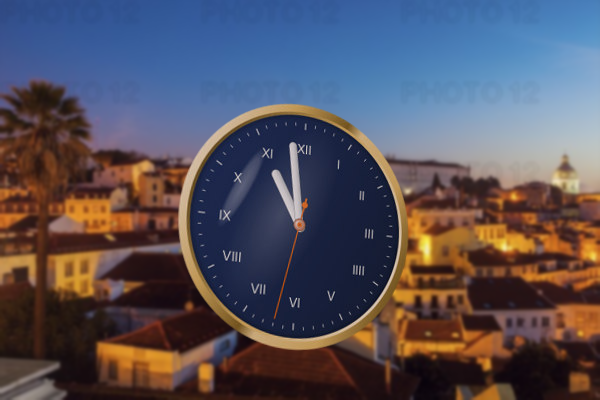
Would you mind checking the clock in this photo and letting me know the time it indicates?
10:58:32
